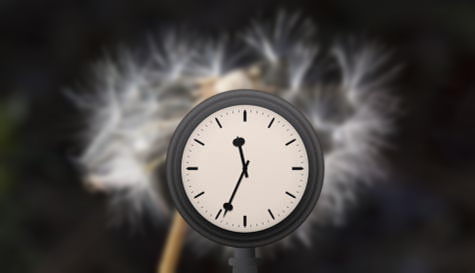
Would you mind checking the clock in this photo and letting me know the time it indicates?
11:34
